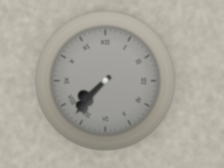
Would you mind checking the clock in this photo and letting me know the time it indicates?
7:37
